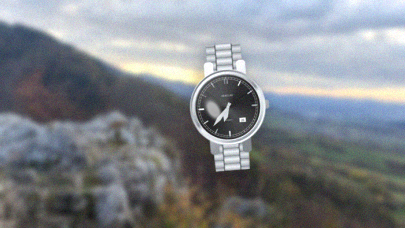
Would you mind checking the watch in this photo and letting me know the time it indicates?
6:37
